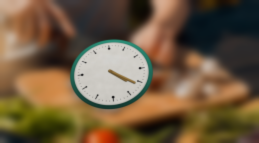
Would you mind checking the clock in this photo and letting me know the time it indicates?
4:21
